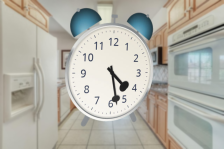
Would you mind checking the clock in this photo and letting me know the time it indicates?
4:28
